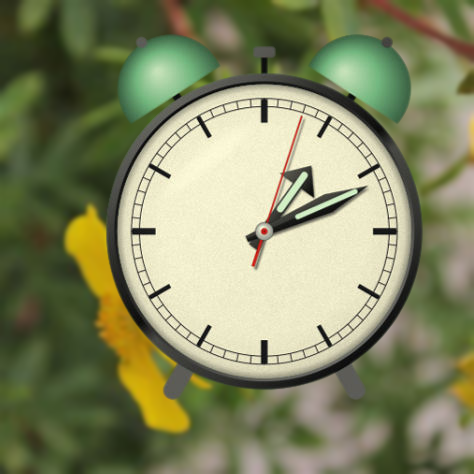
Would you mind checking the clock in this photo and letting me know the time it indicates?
1:11:03
